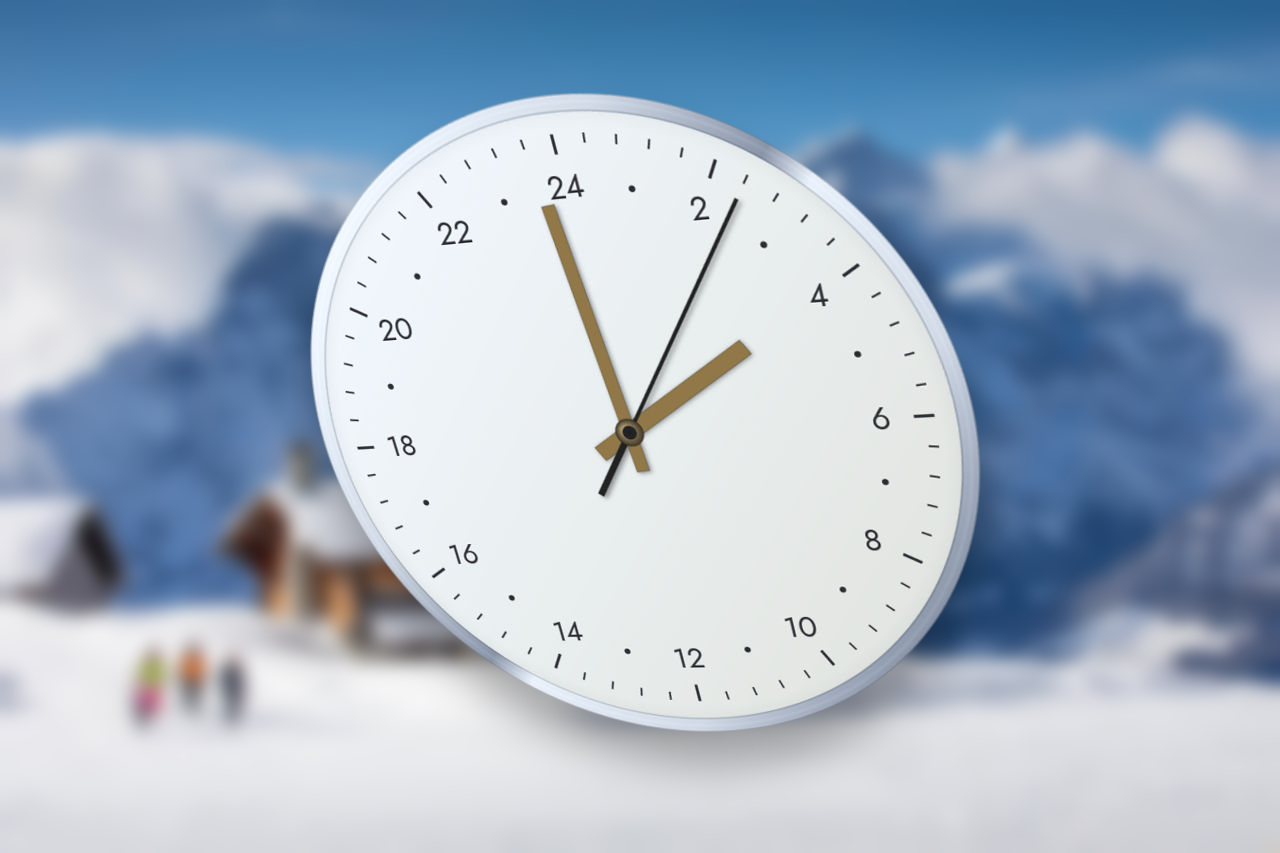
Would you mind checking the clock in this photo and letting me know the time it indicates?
3:59:06
